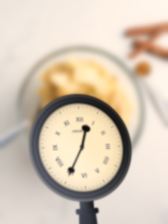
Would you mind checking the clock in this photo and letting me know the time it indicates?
12:35
